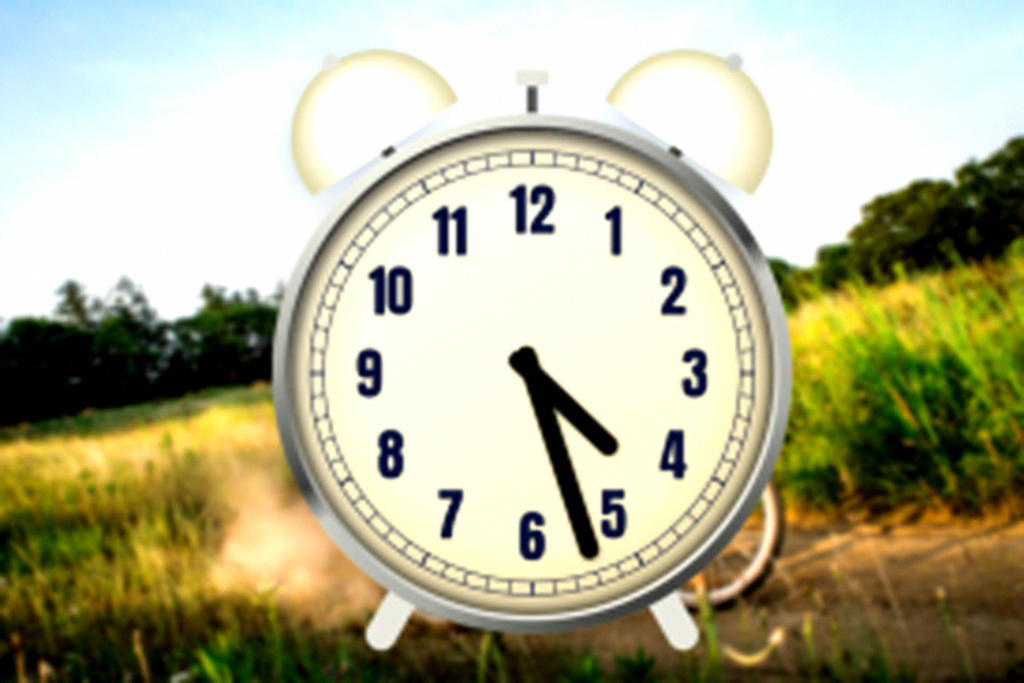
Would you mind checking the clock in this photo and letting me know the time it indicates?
4:27
